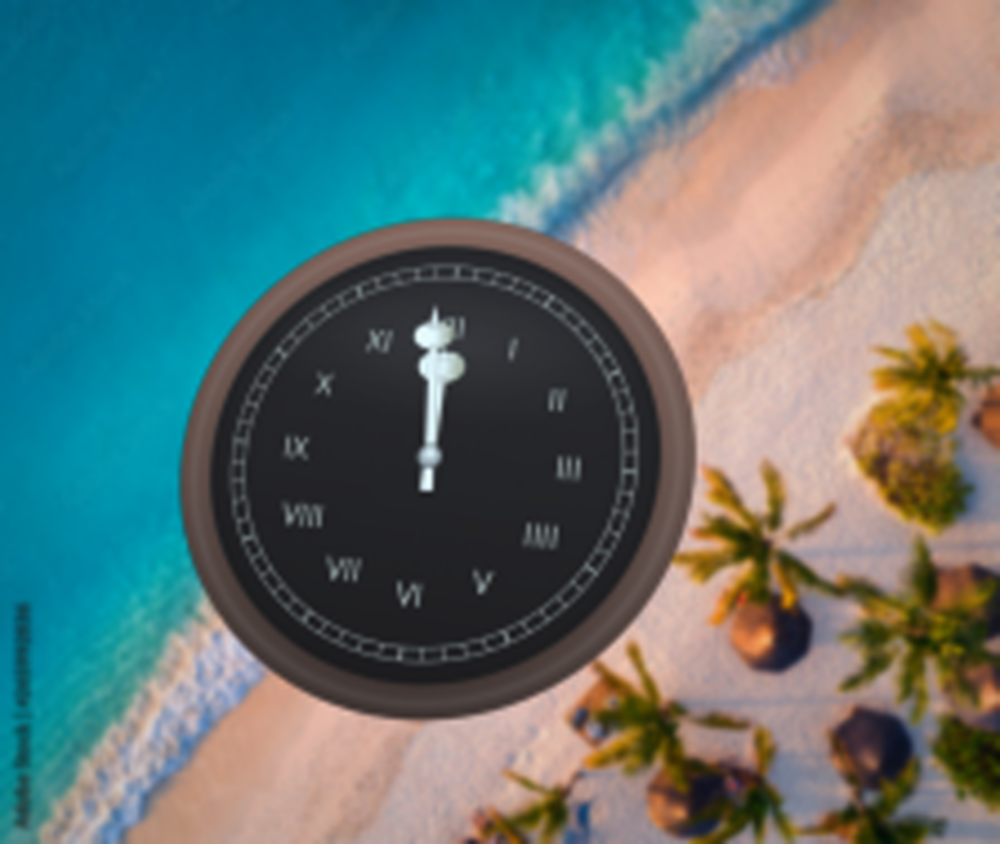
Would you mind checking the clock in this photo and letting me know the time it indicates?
11:59
